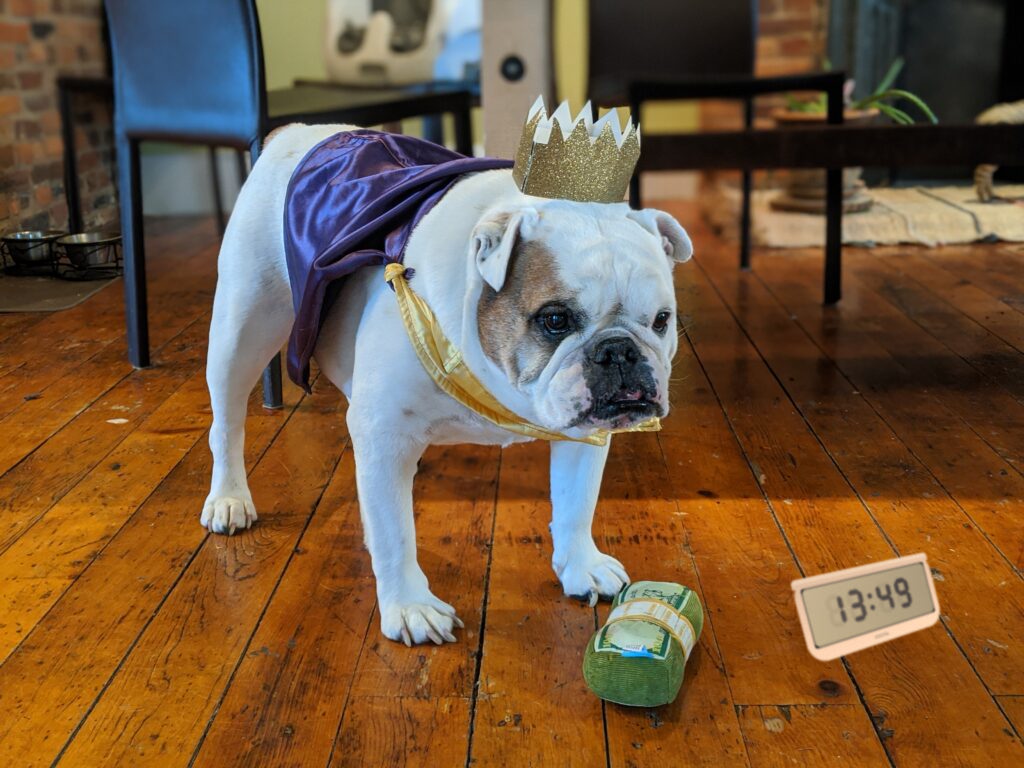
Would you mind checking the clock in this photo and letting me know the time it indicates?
13:49
